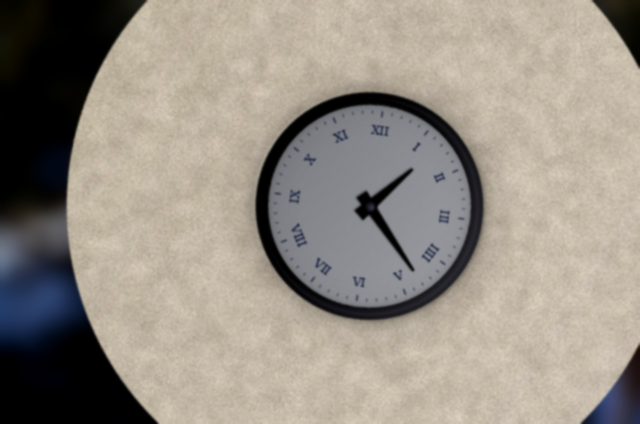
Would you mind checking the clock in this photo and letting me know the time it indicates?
1:23
